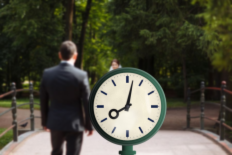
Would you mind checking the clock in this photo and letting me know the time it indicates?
8:02
